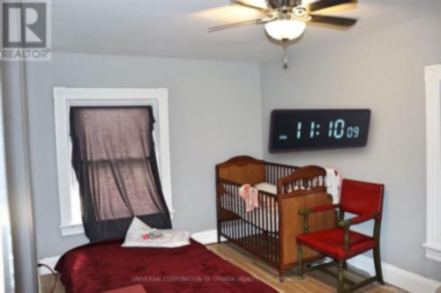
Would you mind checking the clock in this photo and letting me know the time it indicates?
11:10
